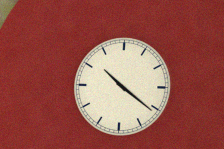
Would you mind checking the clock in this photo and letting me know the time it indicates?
10:21
